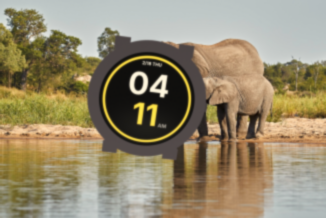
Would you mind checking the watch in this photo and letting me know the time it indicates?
4:11
